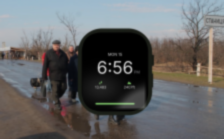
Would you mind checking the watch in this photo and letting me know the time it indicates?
6:56
